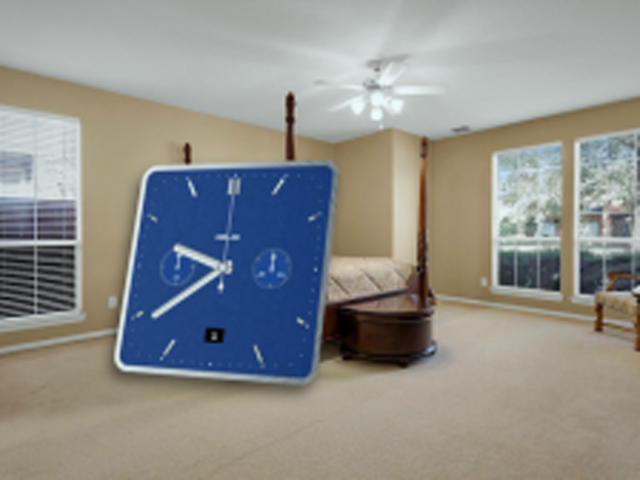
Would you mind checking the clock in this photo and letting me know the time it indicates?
9:39
